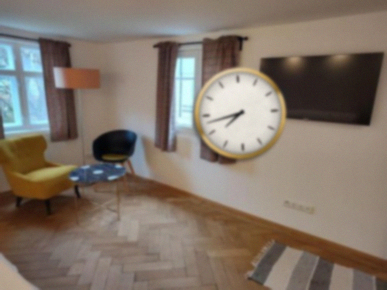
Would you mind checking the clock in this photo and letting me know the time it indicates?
7:43
